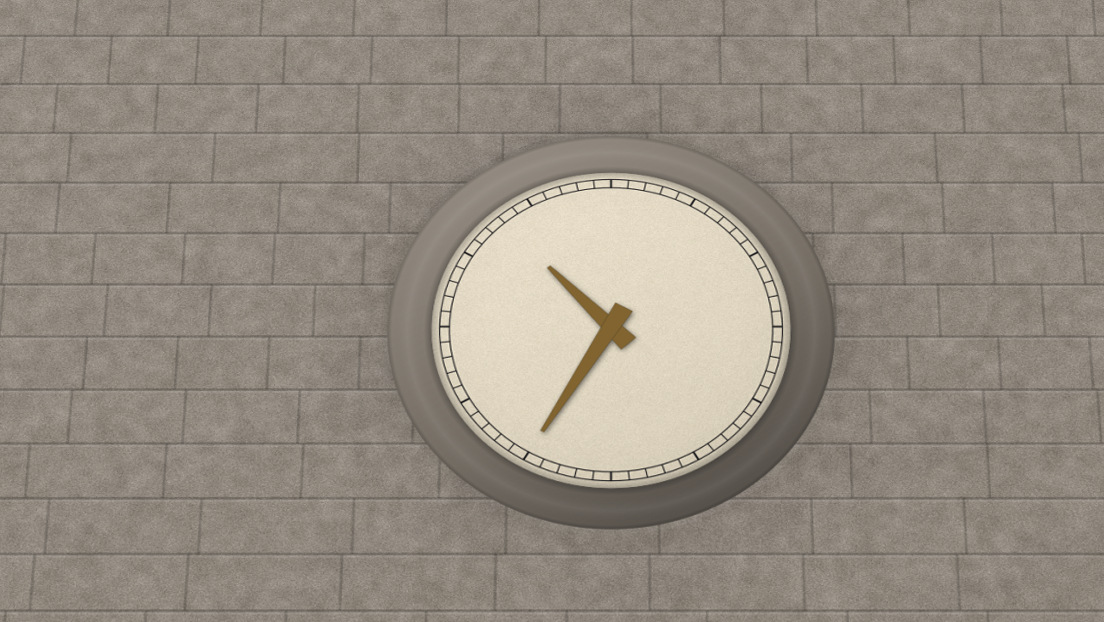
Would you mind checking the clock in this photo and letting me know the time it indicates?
10:35
